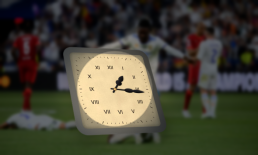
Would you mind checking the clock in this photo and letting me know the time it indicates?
1:16
